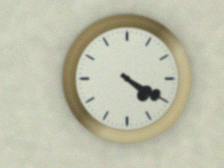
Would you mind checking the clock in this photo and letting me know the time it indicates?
4:20
